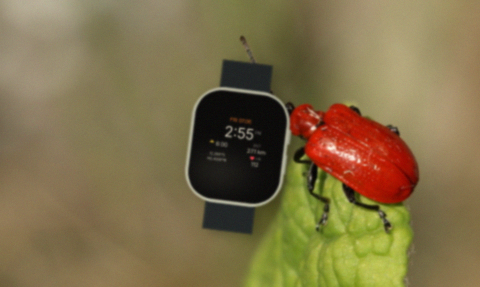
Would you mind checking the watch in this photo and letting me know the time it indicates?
2:55
